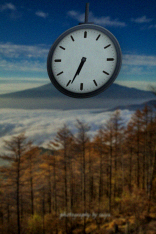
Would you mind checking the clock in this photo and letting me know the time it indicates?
6:34
